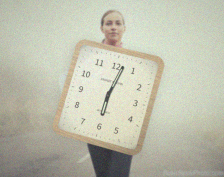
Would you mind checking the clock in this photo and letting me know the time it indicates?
6:02
